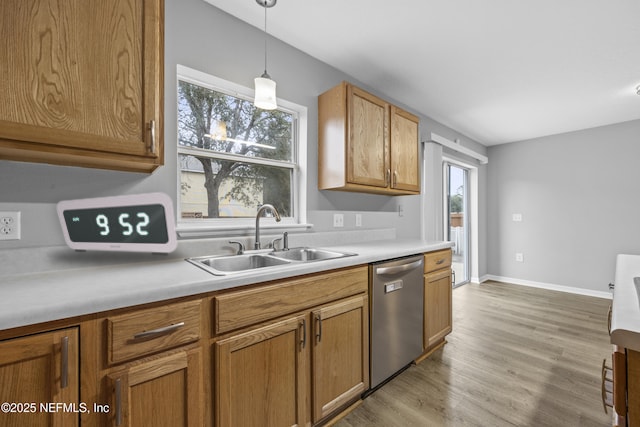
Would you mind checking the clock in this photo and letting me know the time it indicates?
9:52
